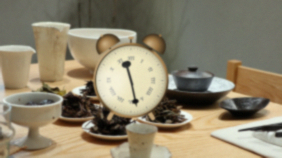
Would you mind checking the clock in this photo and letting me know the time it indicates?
11:28
